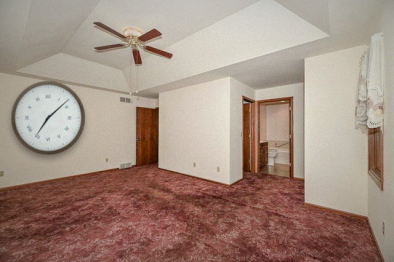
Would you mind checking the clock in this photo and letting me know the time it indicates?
7:08
